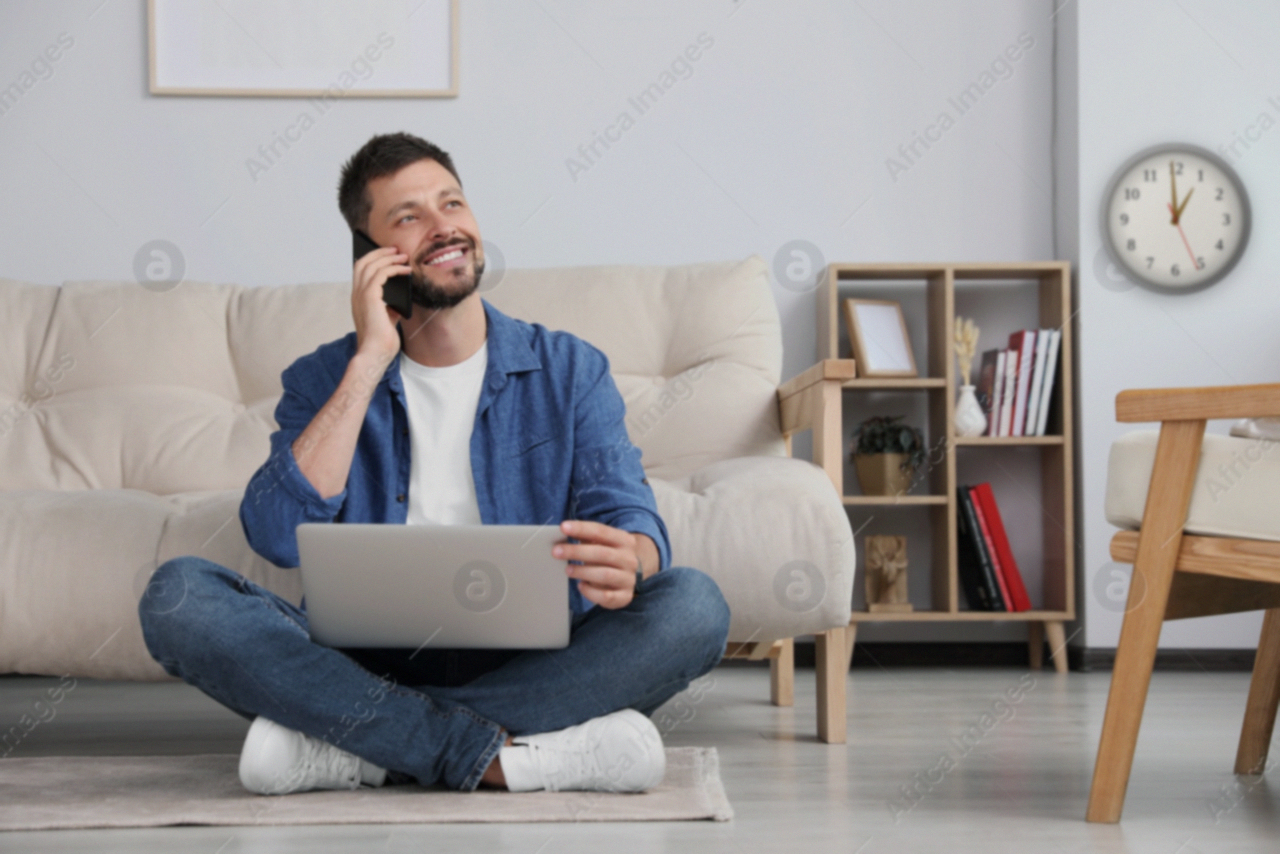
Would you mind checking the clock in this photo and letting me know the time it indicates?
12:59:26
